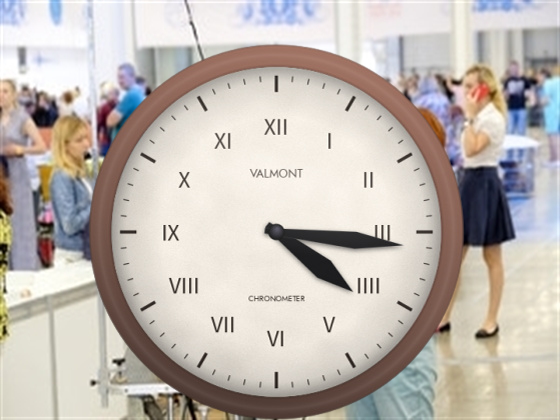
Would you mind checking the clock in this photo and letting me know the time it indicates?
4:16
